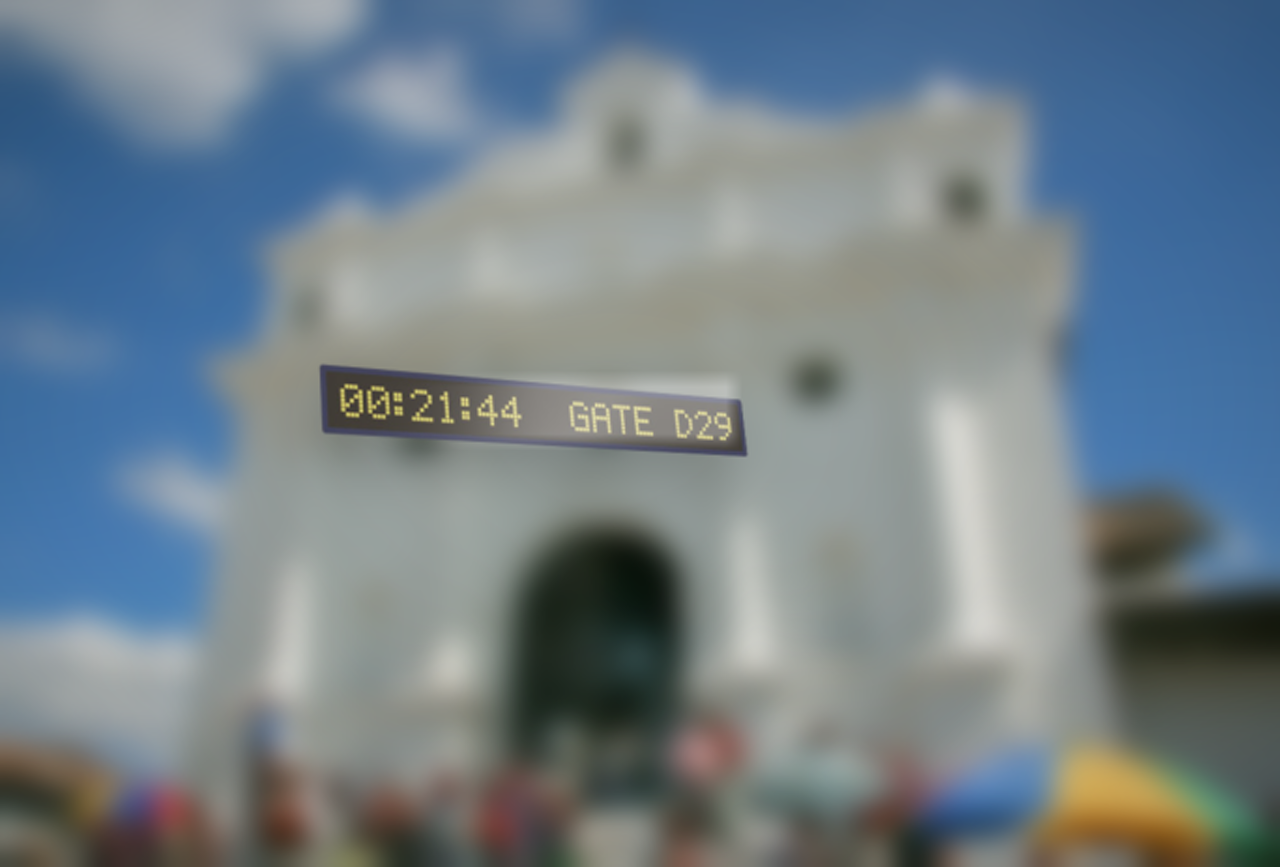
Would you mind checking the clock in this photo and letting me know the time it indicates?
0:21:44
